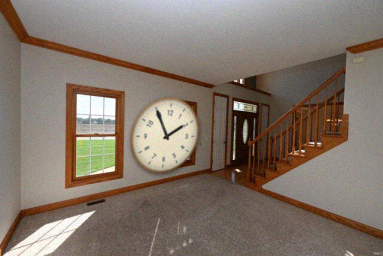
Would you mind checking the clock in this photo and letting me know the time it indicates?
1:55
